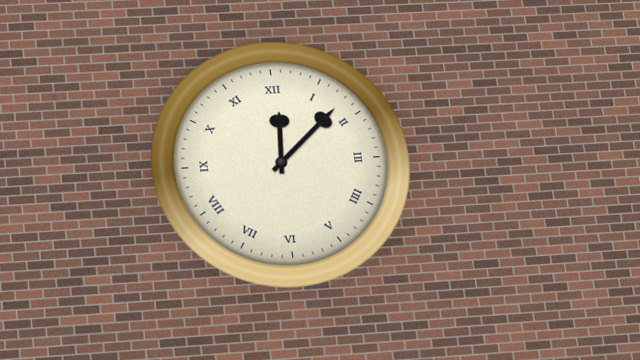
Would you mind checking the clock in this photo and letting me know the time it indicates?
12:08
